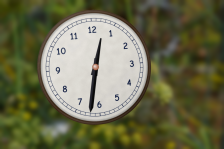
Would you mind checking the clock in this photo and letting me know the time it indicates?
12:32
